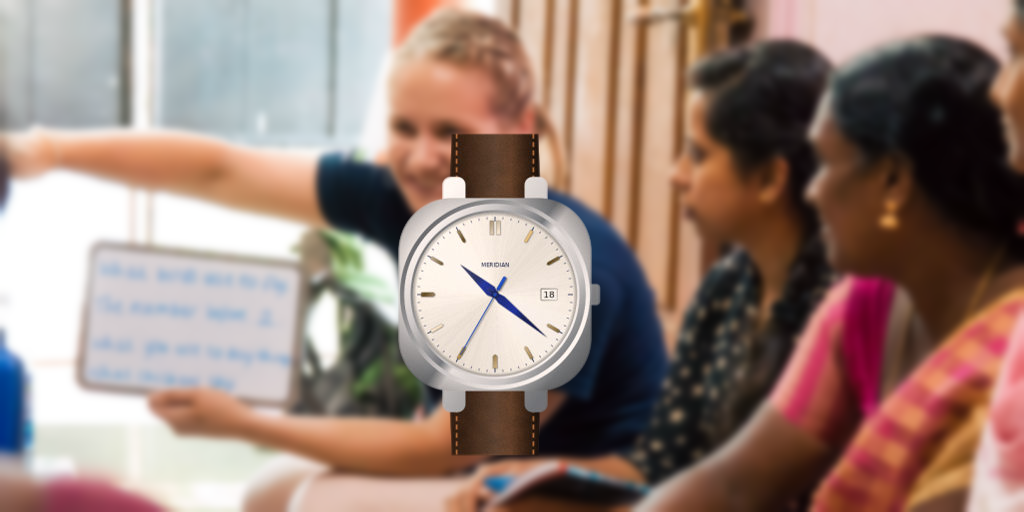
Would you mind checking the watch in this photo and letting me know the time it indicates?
10:21:35
